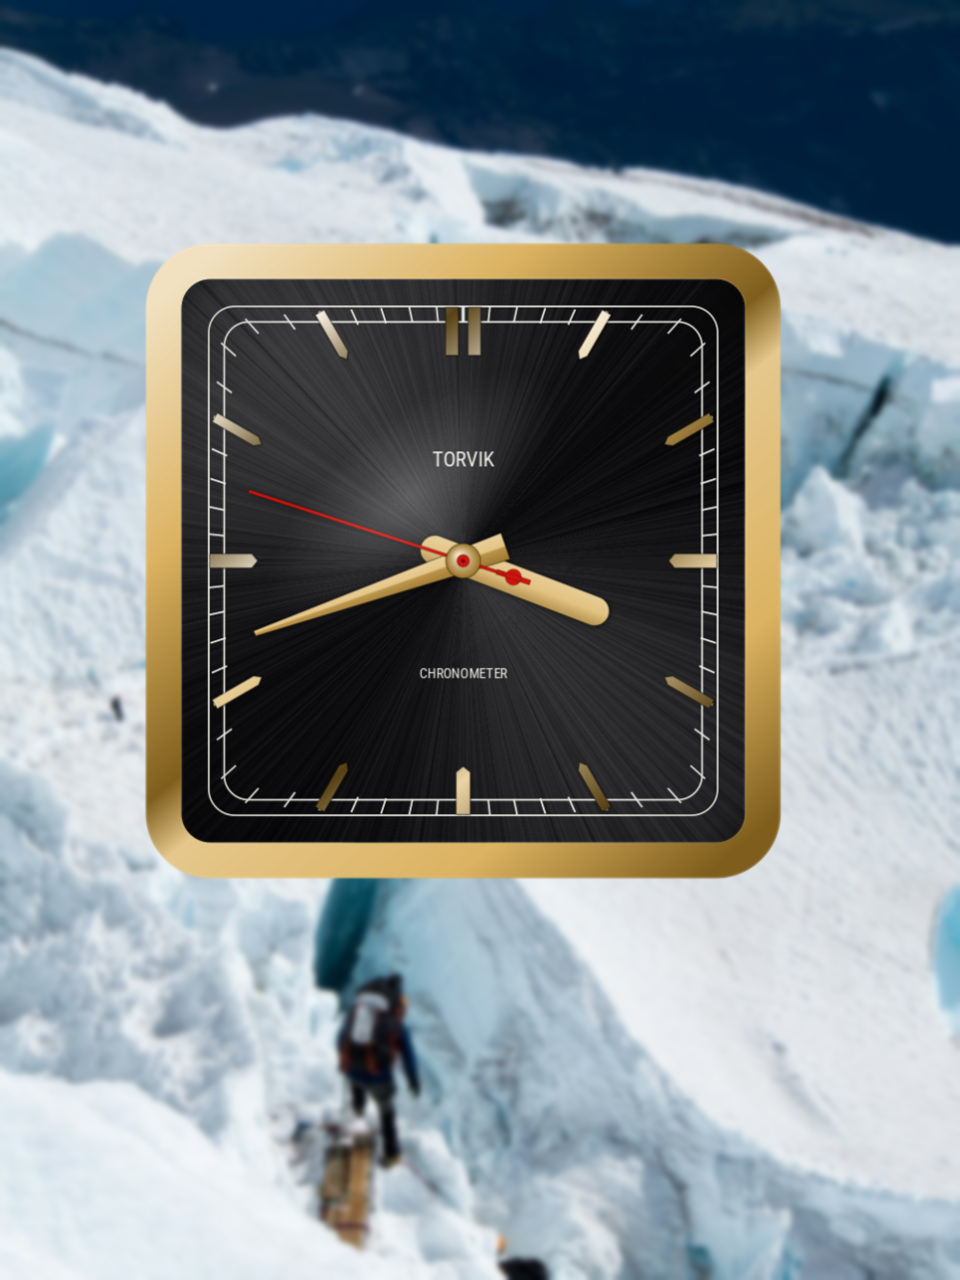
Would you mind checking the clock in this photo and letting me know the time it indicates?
3:41:48
